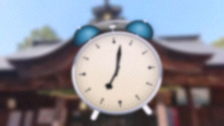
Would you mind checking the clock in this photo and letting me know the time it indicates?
7:02
